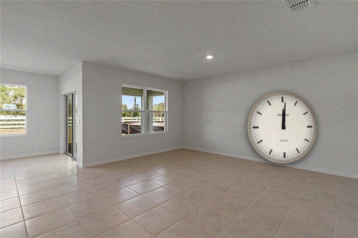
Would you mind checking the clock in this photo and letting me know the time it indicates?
12:01
